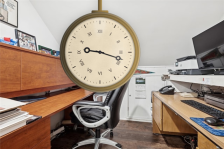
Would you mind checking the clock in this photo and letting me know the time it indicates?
9:18
